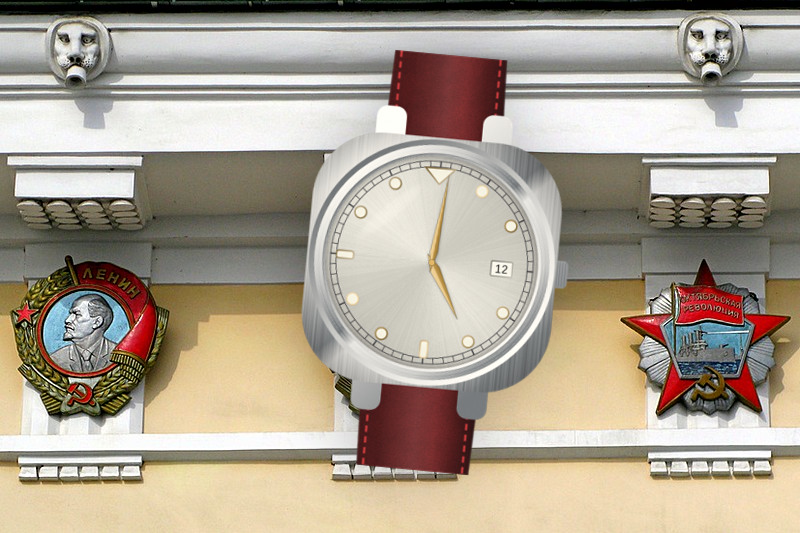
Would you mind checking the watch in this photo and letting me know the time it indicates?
5:01
